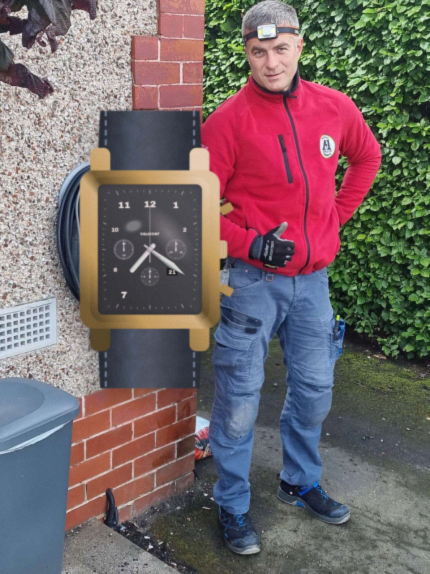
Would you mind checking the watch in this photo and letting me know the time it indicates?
7:21
